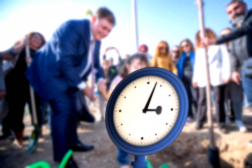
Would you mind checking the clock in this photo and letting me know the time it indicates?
3:03
